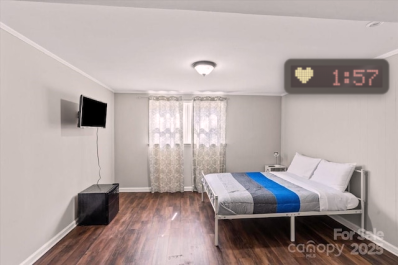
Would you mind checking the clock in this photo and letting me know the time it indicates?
1:57
